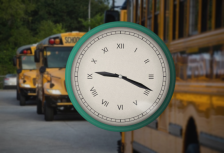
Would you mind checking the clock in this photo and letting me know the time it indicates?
9:19
